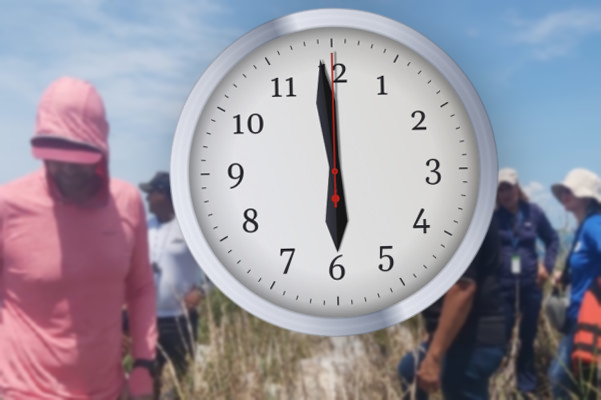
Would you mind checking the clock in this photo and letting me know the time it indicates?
5:59:00
